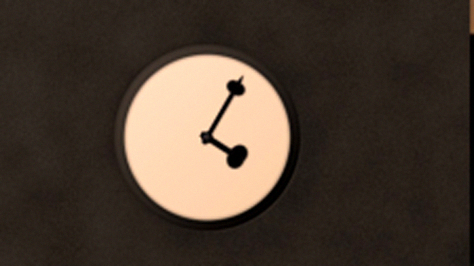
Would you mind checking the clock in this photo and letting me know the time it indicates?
4:05
